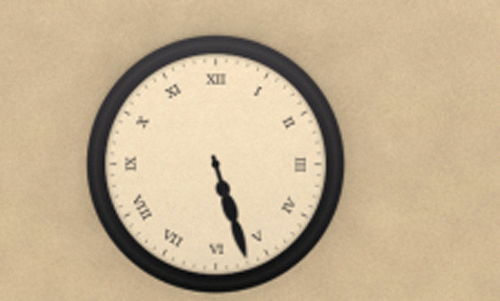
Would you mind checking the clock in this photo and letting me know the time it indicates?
5:27
